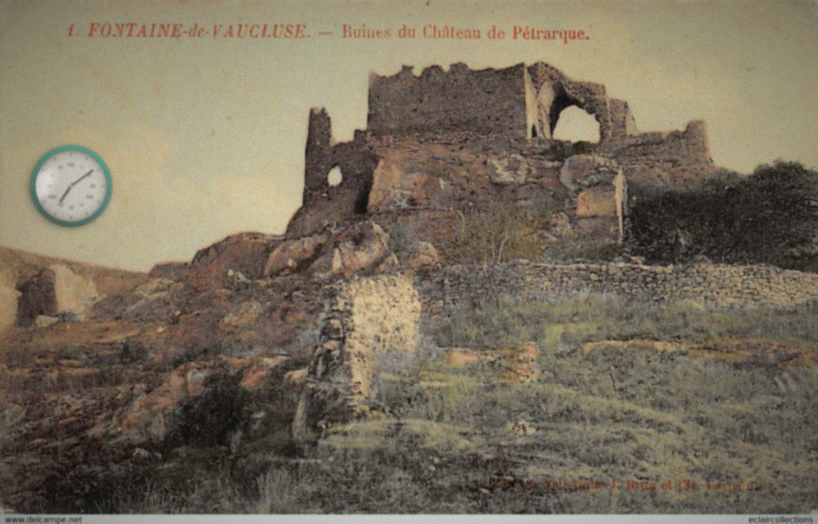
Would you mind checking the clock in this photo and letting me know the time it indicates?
7:09
